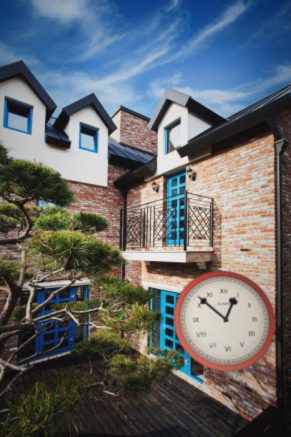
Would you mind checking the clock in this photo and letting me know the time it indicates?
12:52
